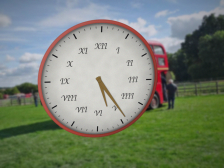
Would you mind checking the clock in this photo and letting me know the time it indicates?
5:24
